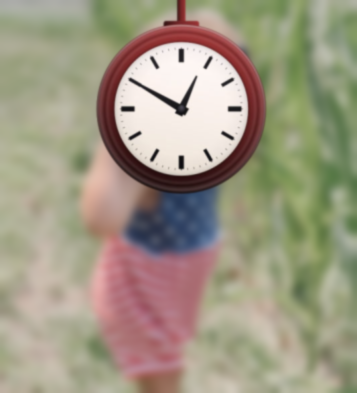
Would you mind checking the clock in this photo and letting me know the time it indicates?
12:50
